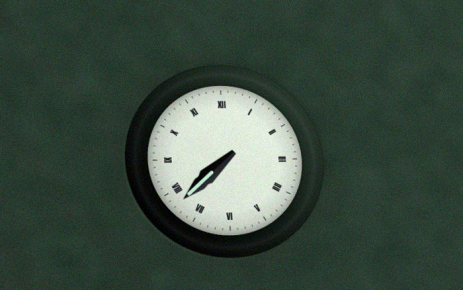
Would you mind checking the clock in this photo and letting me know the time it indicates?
7:38
